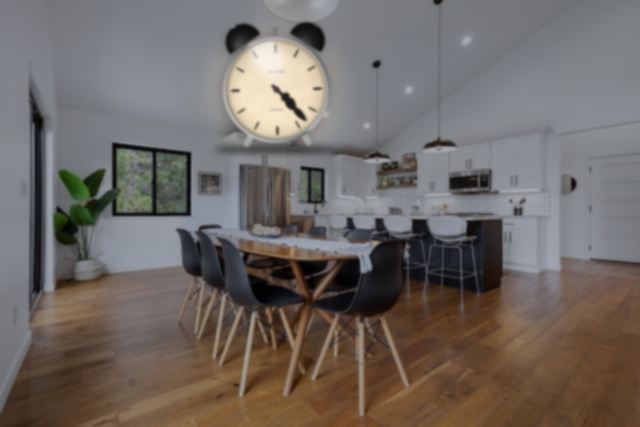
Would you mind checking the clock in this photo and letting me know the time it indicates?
4:23
